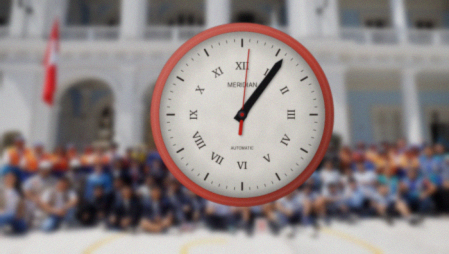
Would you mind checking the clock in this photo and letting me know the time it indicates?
1:06:01
